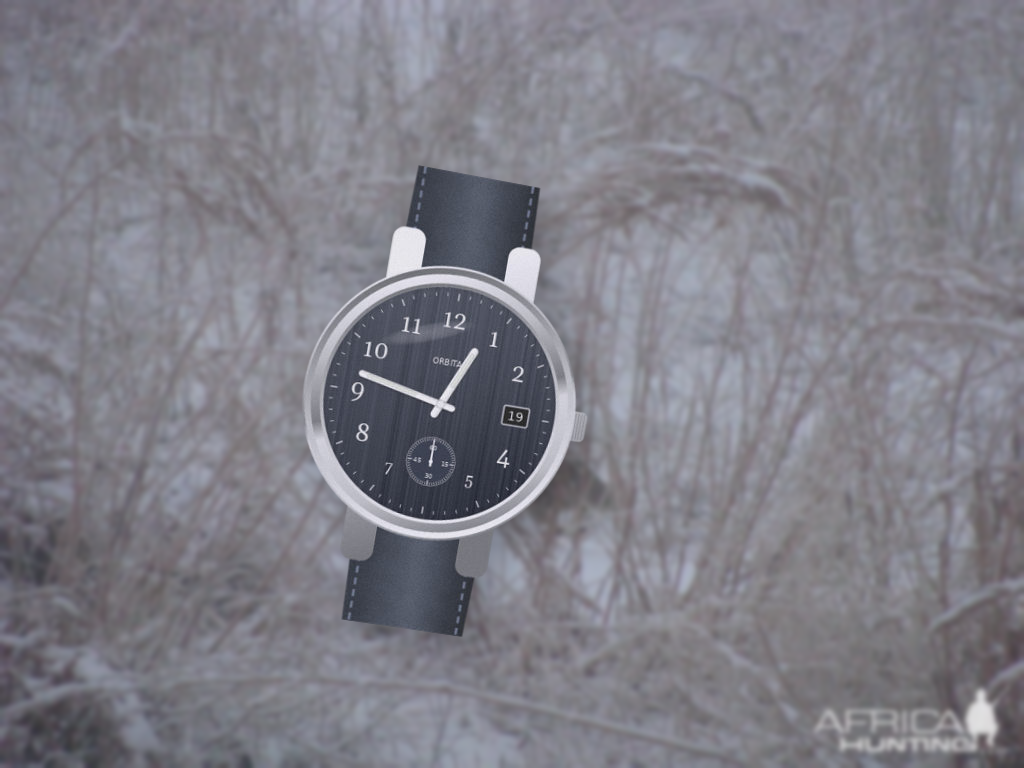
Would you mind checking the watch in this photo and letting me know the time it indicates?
12:47
